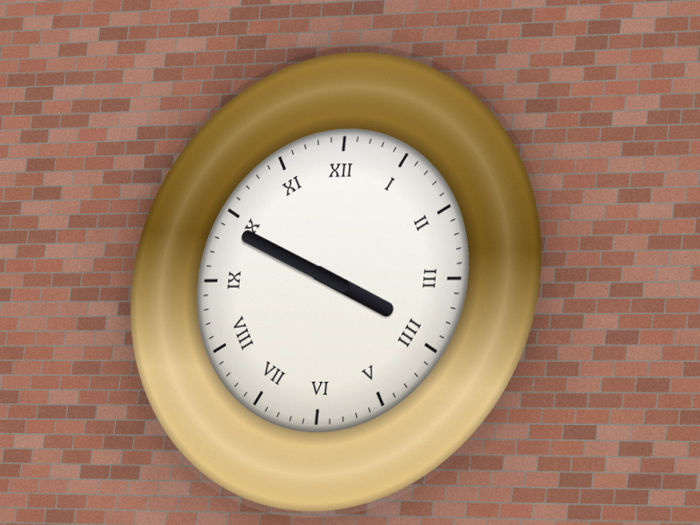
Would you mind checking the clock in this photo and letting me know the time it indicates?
3:49
